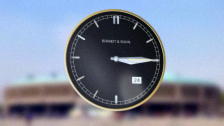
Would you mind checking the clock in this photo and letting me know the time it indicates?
3:15
